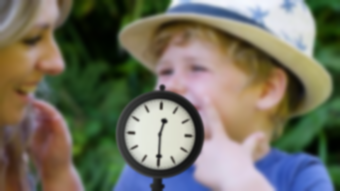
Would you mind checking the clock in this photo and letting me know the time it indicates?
12:30
